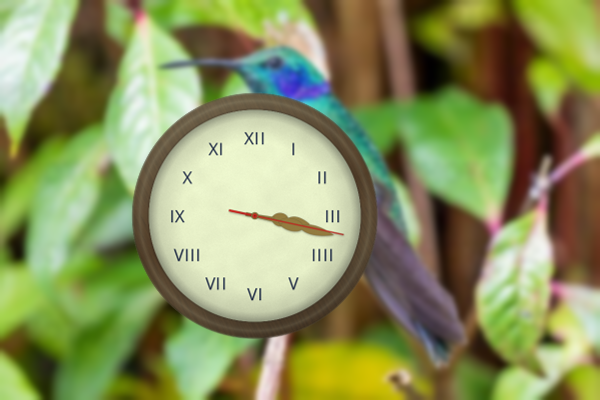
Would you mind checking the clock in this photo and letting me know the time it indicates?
3:17:17
